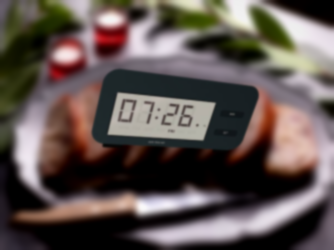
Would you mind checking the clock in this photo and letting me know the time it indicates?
7:26
